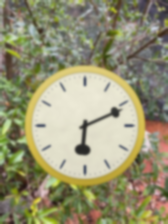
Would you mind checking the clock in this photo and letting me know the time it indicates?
6:11
